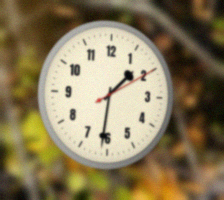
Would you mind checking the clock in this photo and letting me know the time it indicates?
1:31:10
